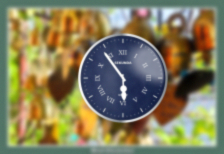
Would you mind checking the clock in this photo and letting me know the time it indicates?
5:54
